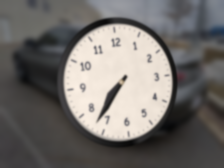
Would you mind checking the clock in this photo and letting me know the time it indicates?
7:37
